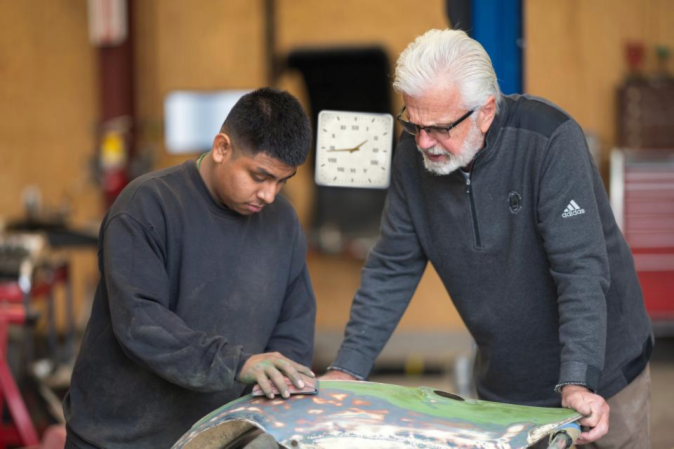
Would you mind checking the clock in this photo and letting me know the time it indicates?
1:44
